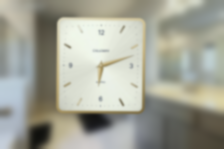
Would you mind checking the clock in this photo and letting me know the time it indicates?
6:12
